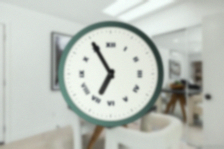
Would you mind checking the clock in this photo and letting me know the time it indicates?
6:55
